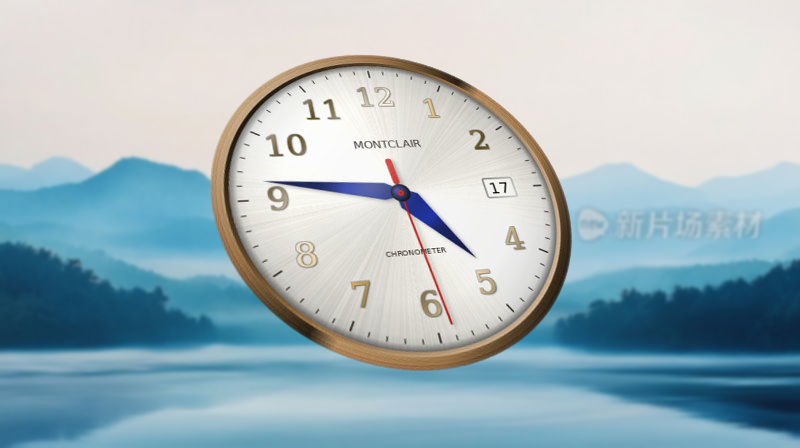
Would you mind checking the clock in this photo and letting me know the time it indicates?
4:46:29
